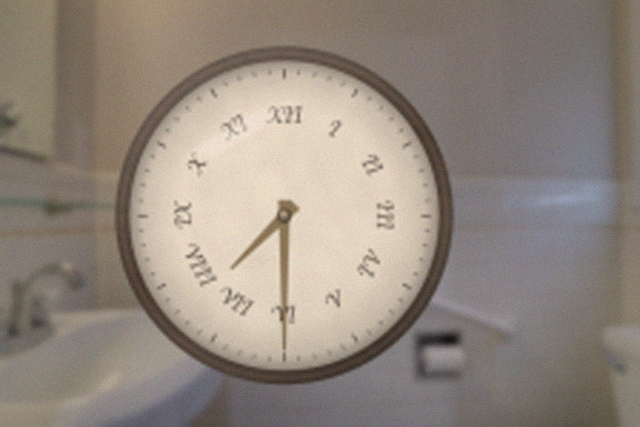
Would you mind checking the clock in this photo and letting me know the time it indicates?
7:30
